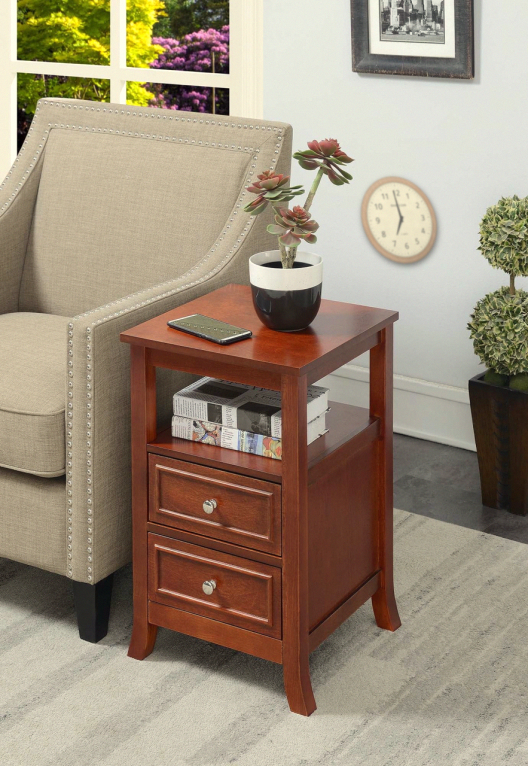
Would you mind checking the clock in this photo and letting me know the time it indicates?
6:59
